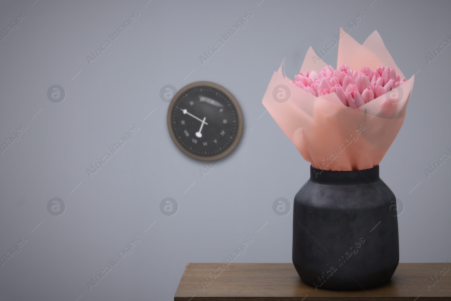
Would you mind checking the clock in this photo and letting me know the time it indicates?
6:50
